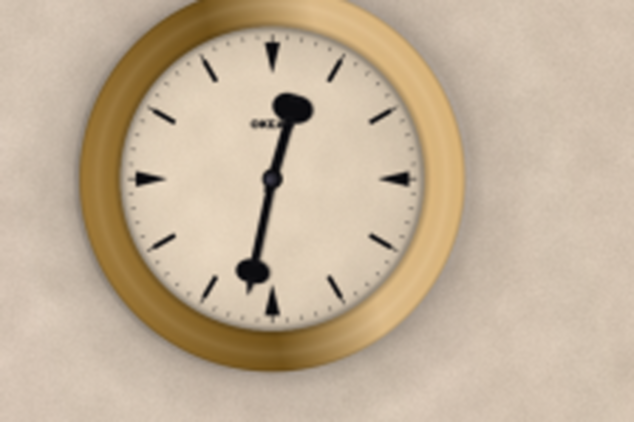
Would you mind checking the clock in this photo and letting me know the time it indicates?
12:32
